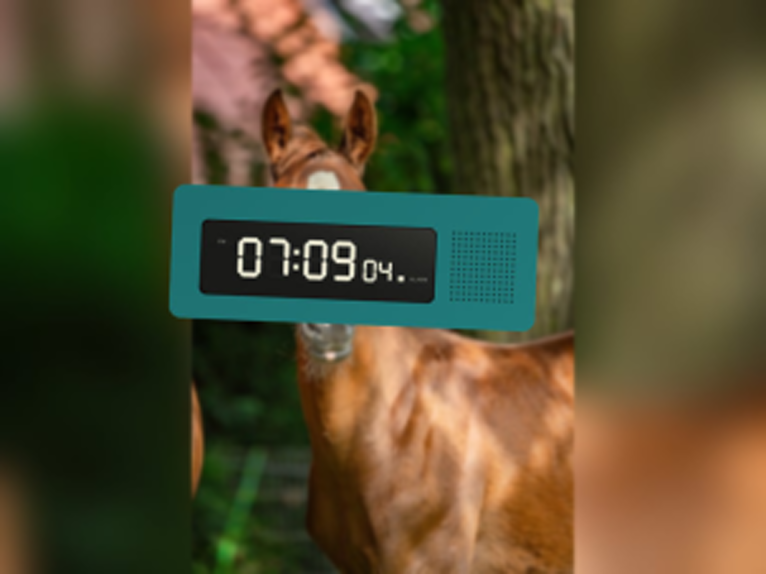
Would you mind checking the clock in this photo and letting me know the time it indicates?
7:09:04
